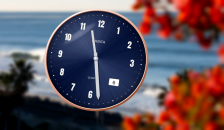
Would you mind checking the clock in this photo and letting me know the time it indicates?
11:28
